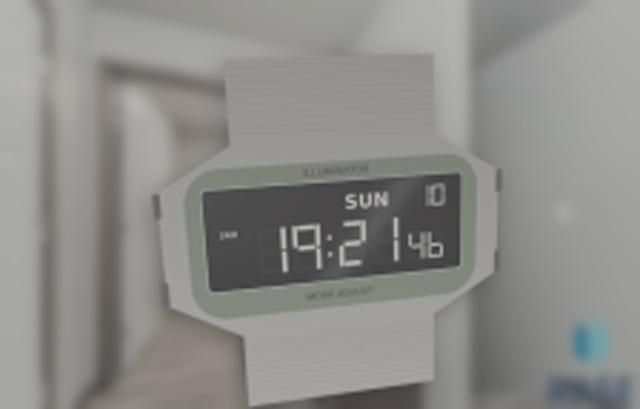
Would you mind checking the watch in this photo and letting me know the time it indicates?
19:21:46
